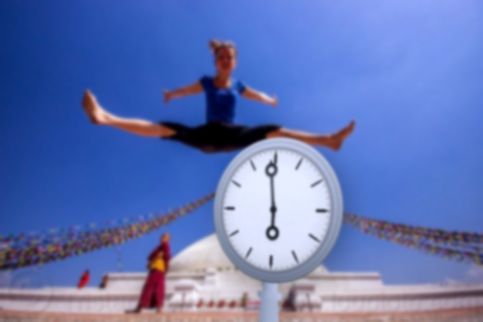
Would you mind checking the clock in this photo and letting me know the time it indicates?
5:59
